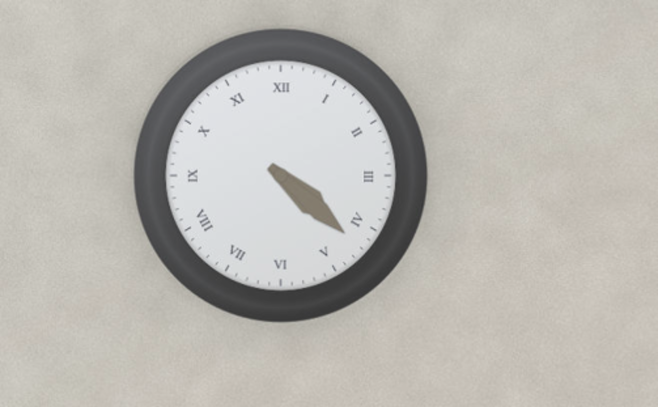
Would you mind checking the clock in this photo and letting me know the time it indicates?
4:22
